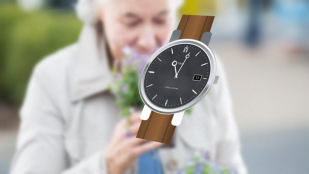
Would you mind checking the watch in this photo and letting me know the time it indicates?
11:02
